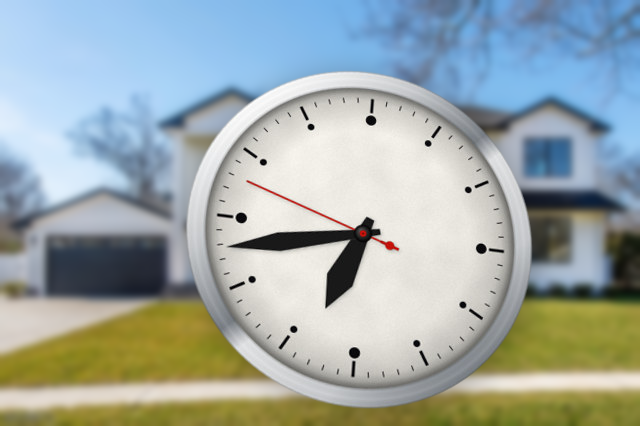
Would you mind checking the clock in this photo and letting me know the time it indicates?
6:42:48
